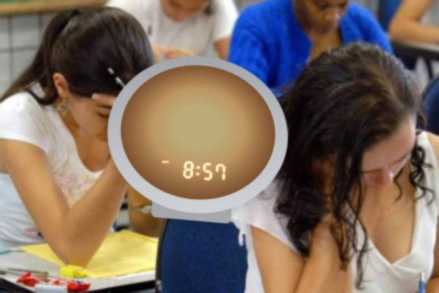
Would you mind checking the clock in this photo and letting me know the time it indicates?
8:57
